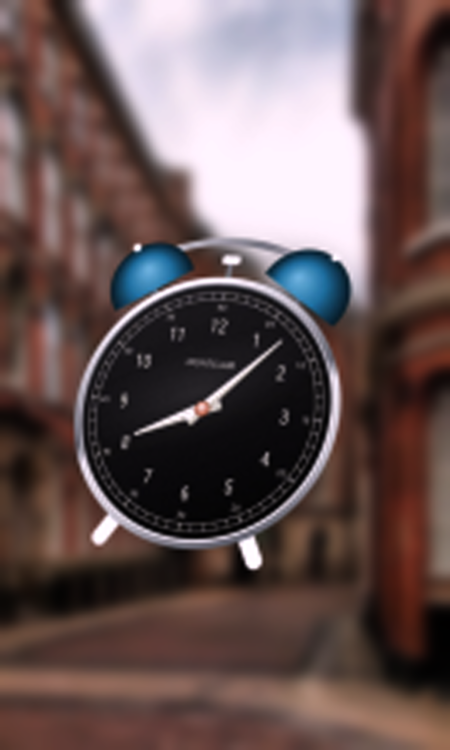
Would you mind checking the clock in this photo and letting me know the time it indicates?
8:07
